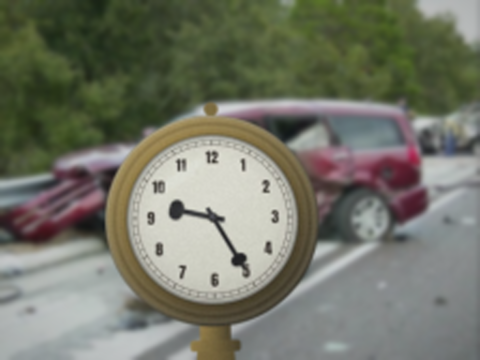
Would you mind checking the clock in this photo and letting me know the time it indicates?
9:25
